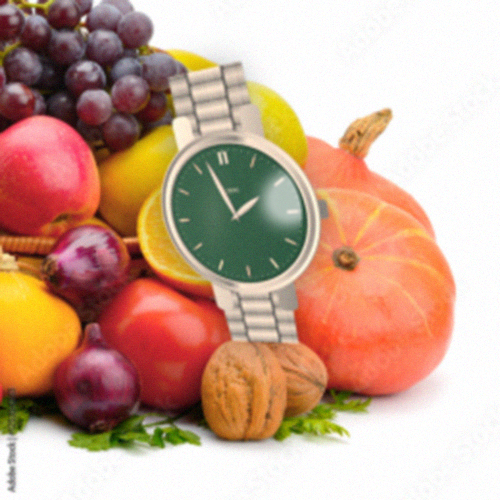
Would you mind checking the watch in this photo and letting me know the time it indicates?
1:57
